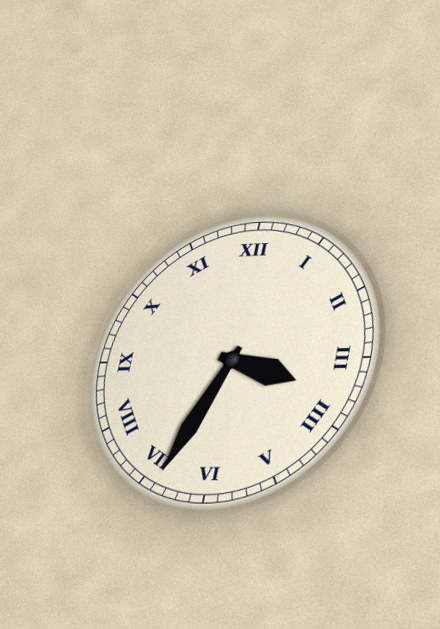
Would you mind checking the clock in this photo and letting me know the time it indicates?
3:34
